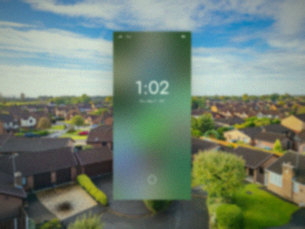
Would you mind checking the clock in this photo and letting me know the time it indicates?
1:02
